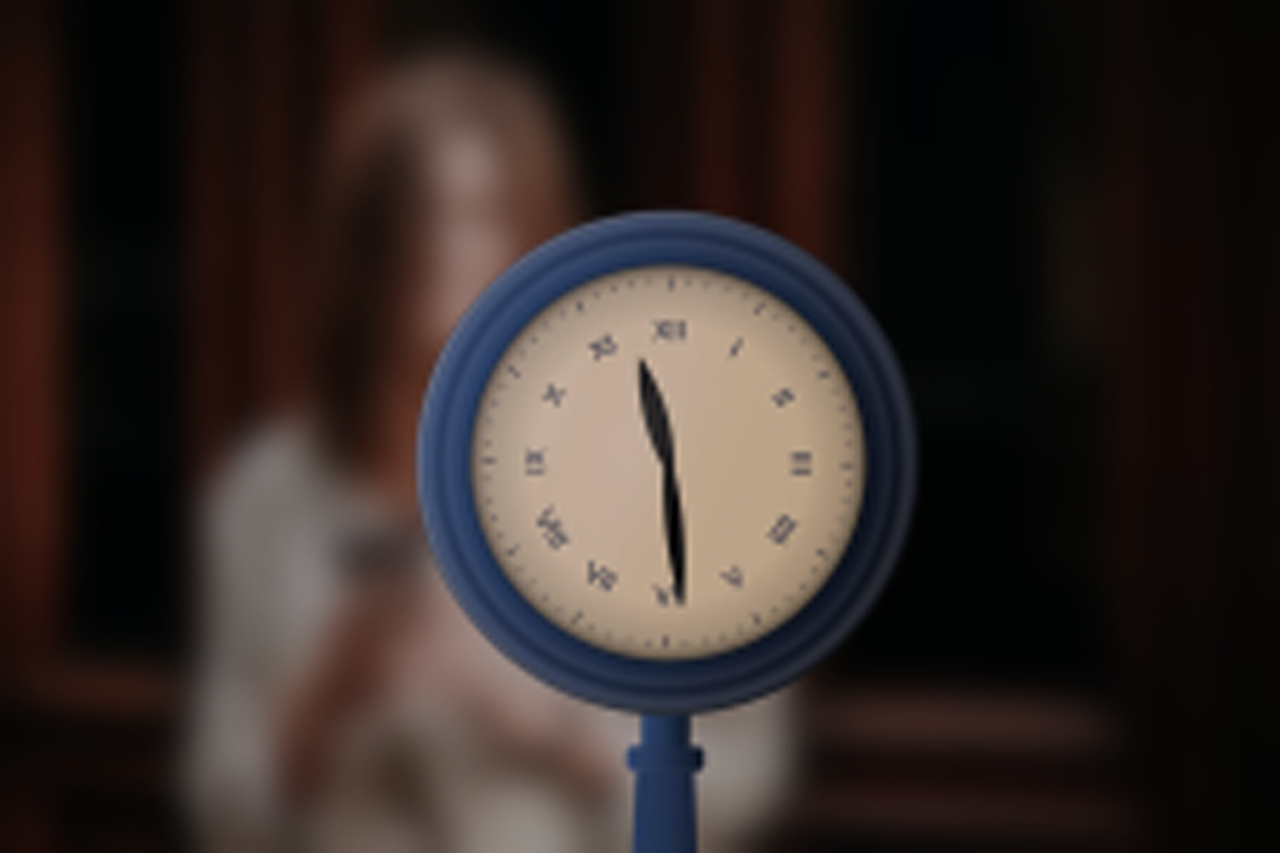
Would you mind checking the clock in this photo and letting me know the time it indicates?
11:29
